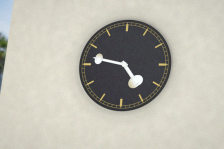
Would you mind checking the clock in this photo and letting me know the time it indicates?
4:47
